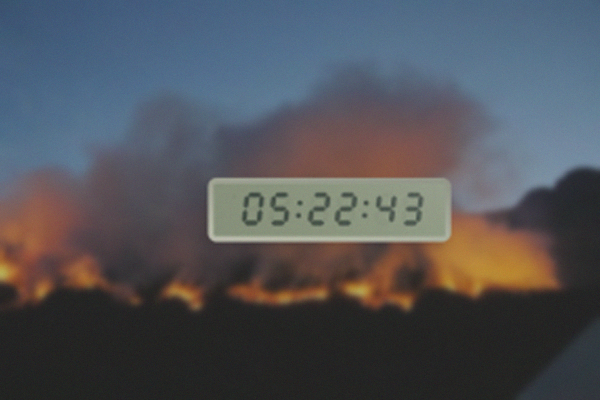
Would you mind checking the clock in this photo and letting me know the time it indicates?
5:22:43
